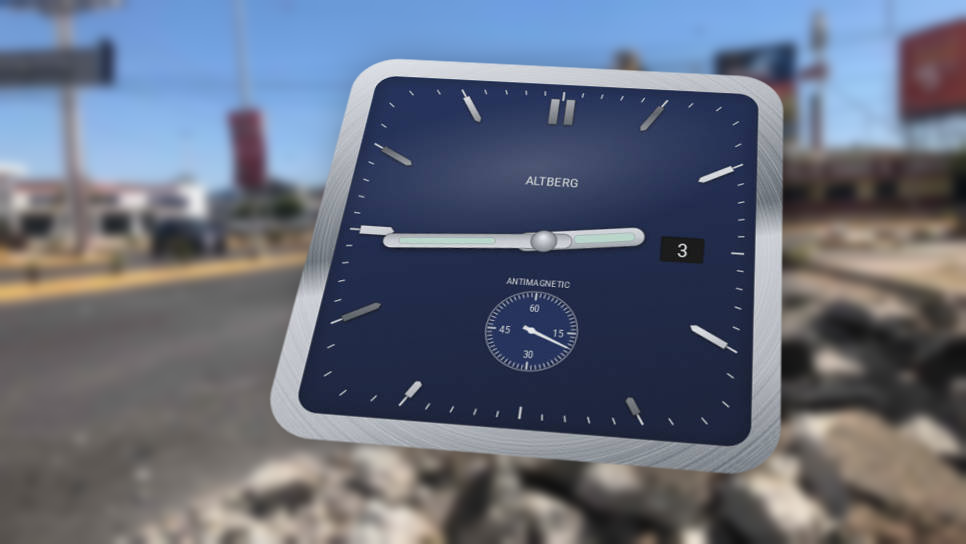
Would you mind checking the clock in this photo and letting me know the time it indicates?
2:44:19
